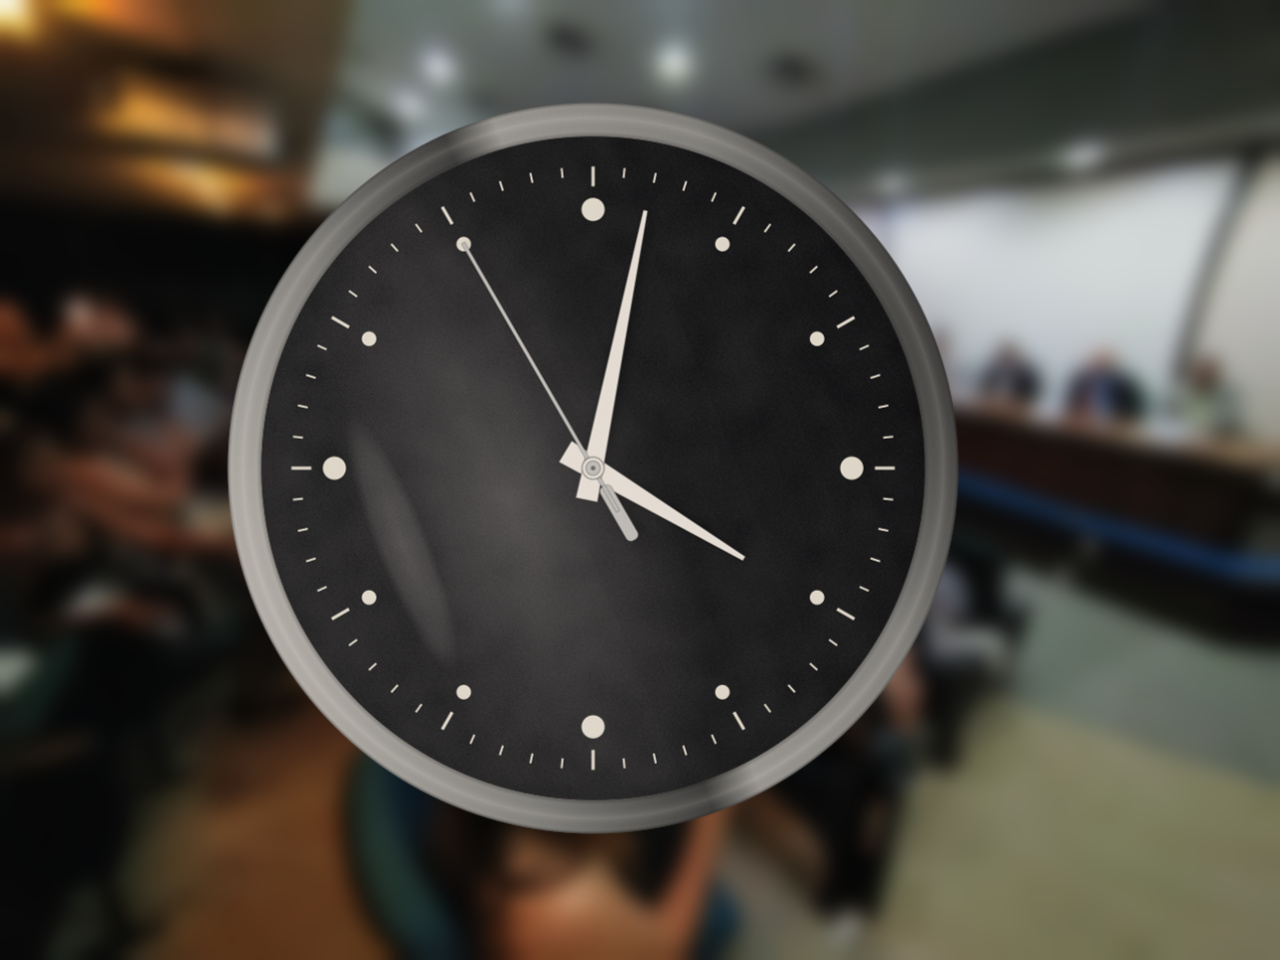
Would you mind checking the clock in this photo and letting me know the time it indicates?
4:01:55
